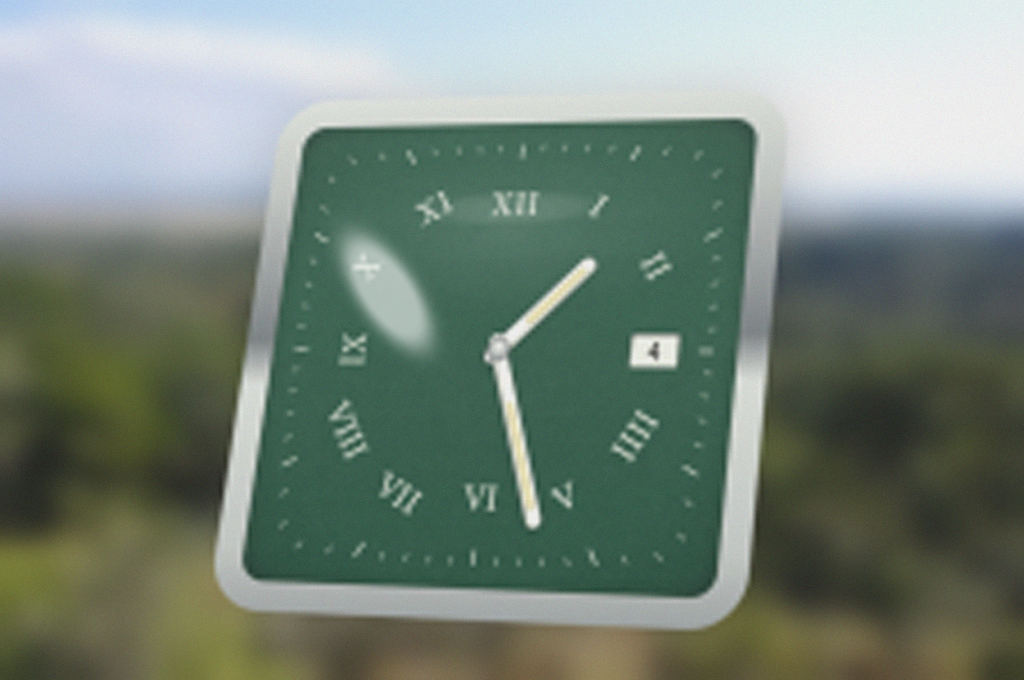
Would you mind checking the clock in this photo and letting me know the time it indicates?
1:27
